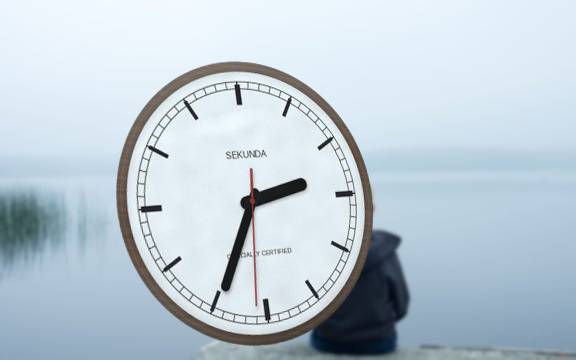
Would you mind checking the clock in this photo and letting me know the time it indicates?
2:34:31
